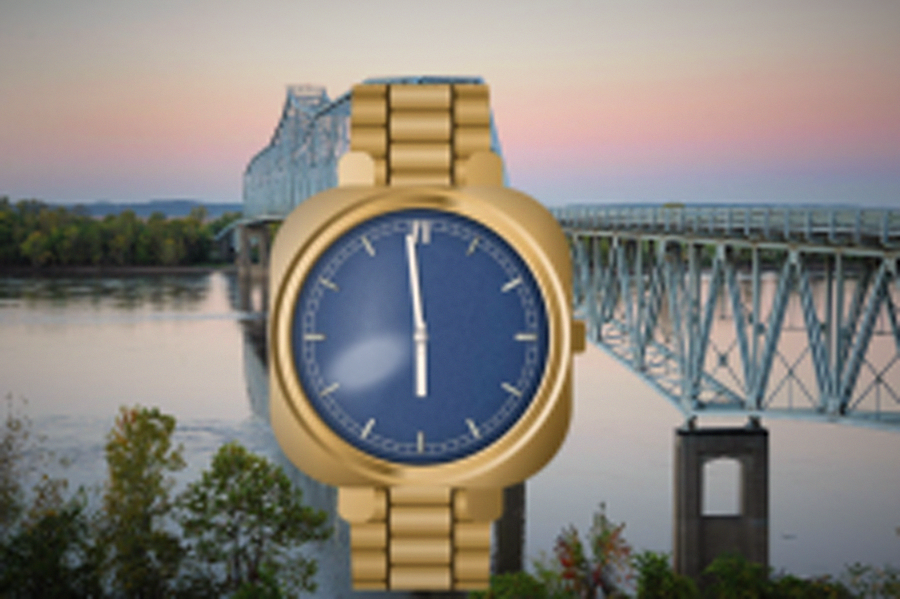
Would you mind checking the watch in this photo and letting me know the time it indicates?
5:59
